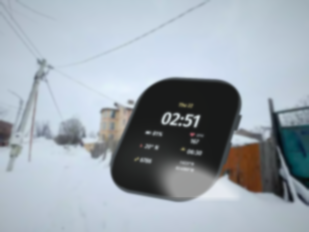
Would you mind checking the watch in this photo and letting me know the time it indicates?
2:51
